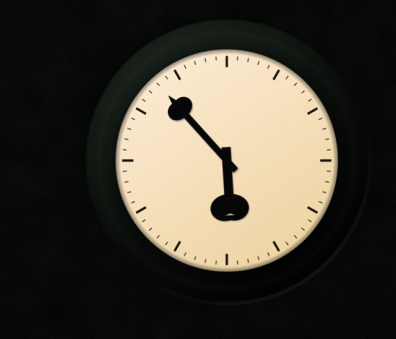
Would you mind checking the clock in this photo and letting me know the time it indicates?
5:53
